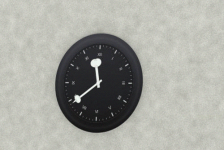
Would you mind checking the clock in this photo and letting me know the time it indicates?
11:39
